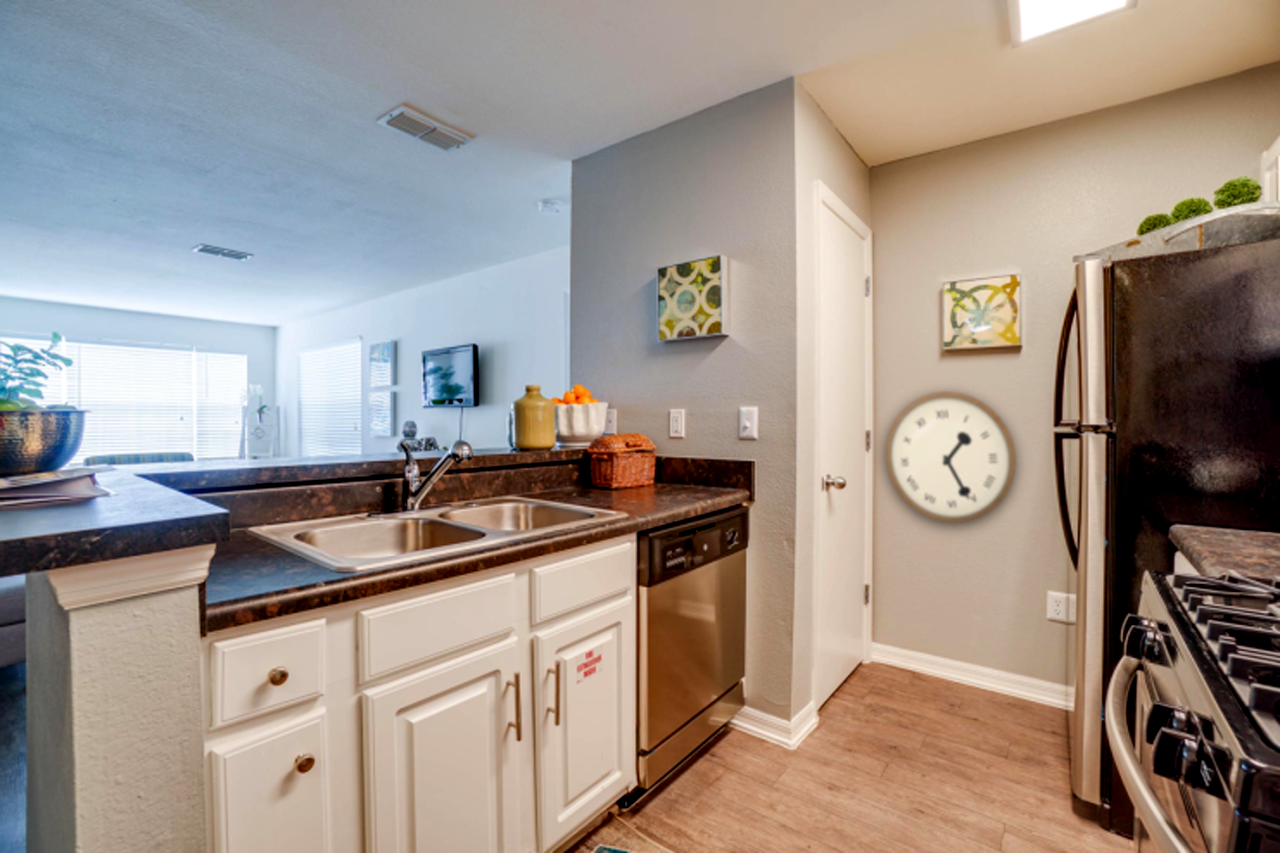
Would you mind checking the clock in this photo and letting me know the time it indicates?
1:26
